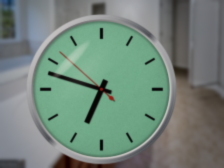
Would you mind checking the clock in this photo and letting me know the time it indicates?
6:47:52
